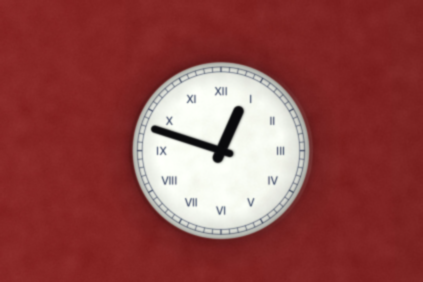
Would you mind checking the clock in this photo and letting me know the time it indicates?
12:48
